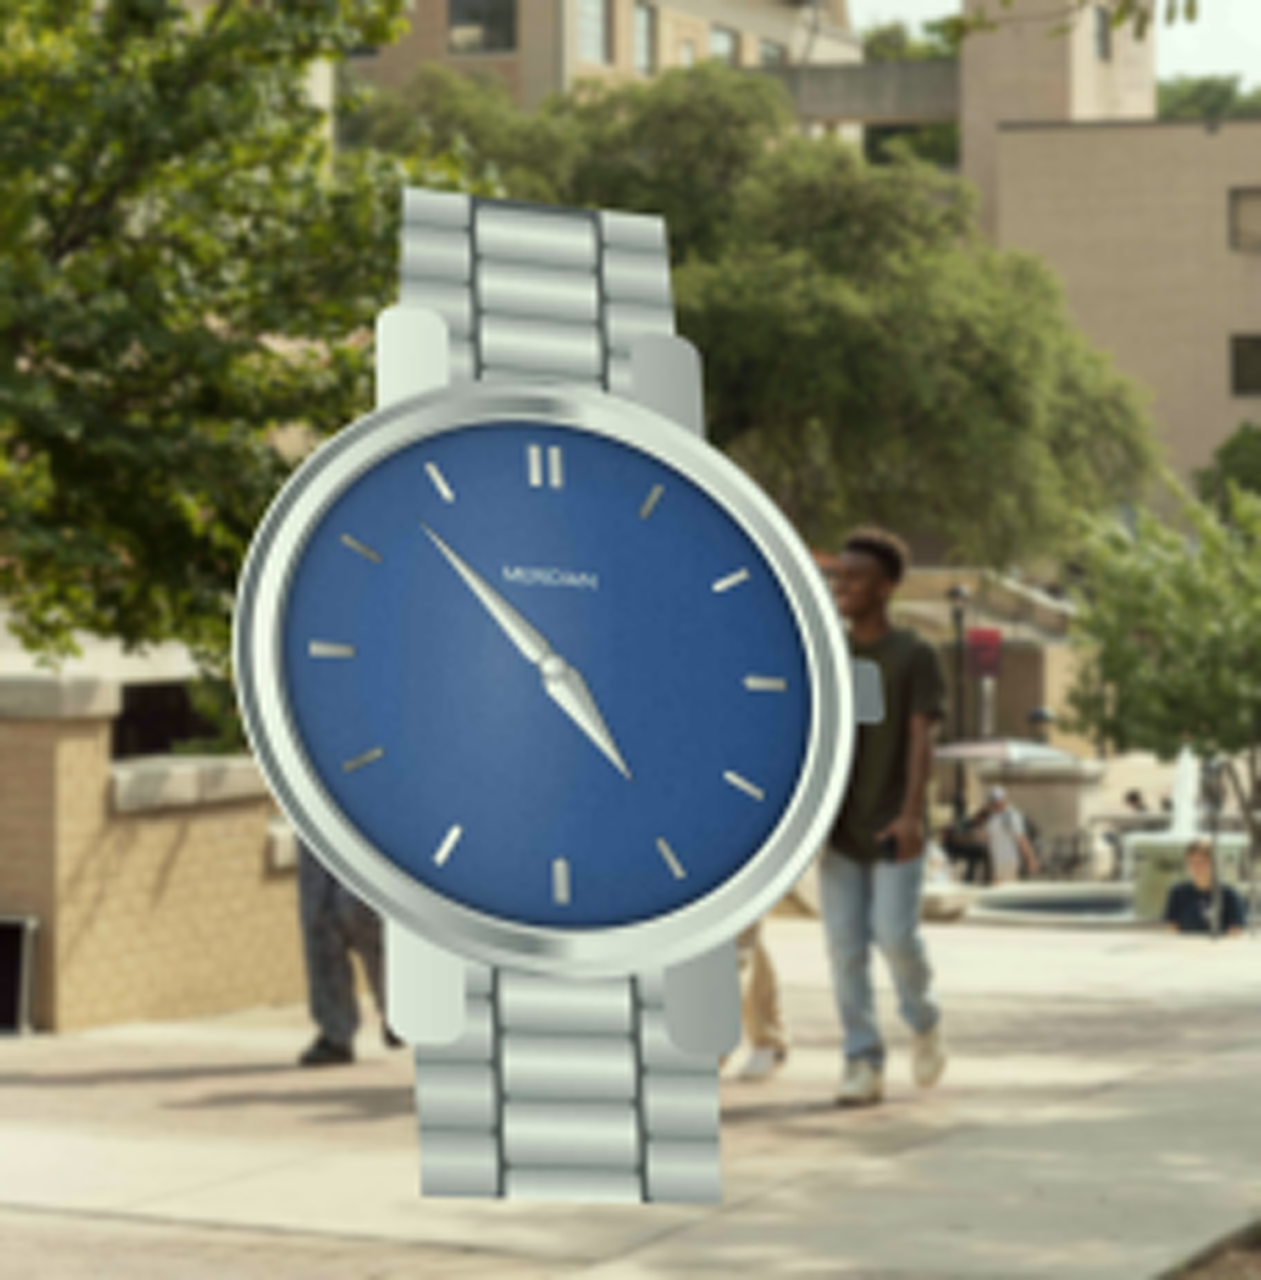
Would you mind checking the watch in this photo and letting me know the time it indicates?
4:53
